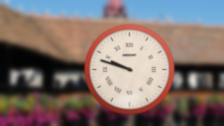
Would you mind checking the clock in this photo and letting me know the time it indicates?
9:48
